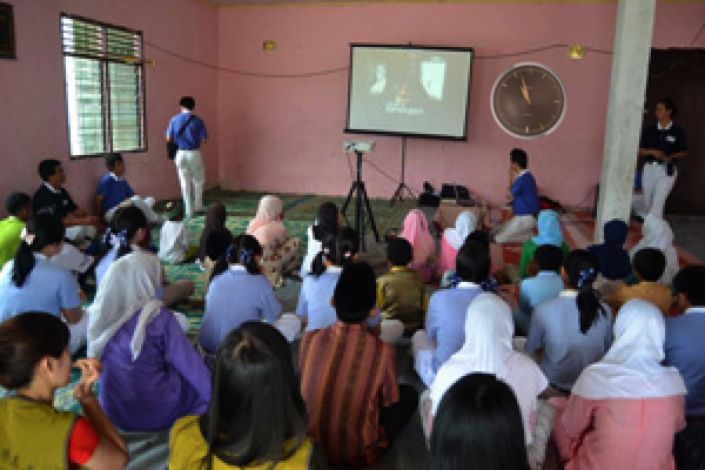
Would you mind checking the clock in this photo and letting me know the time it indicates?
10:57
